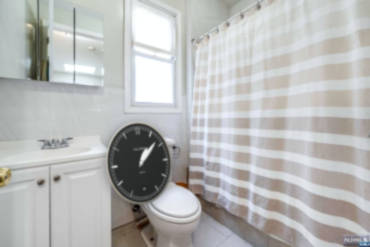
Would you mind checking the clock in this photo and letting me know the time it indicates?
1:08
